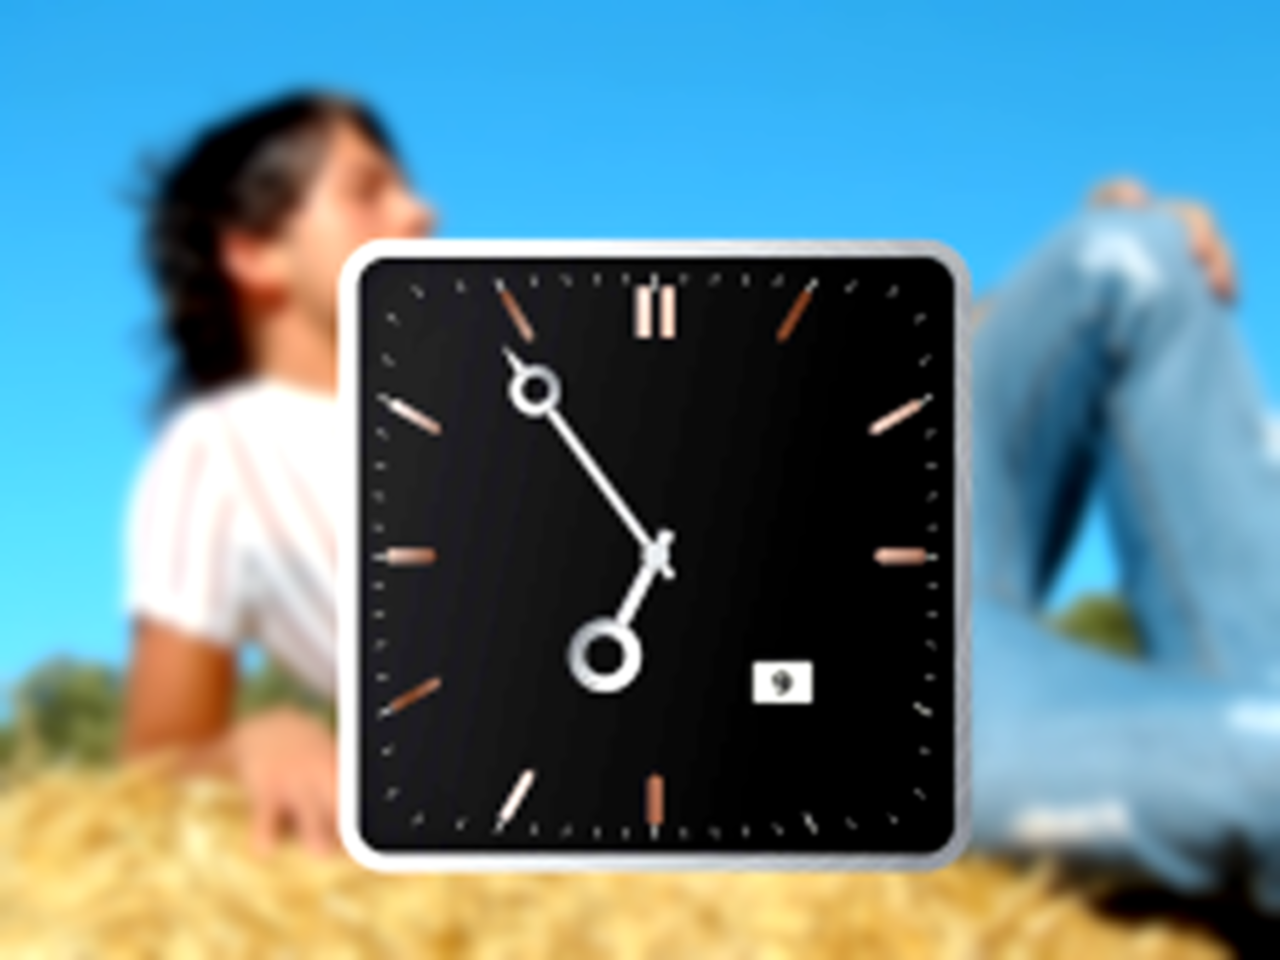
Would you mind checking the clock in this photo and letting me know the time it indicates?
6:54
